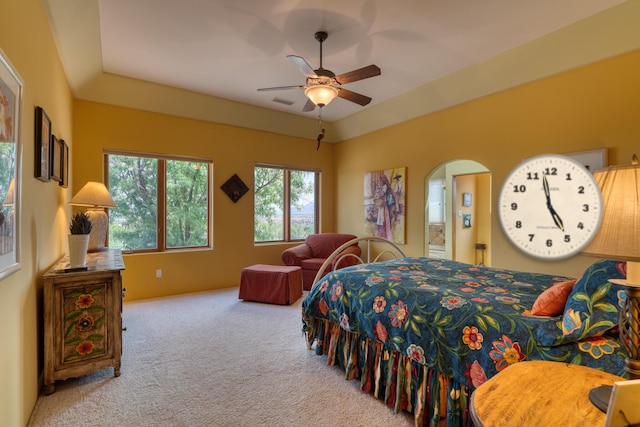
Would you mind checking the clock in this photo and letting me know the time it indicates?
4:58
